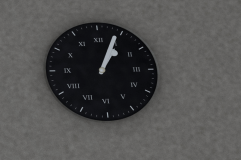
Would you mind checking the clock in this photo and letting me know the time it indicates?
1:04
